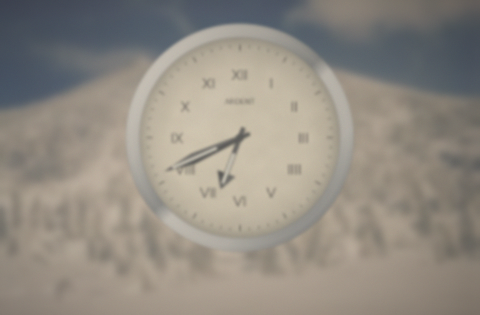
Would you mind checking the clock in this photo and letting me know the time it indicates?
6:41
